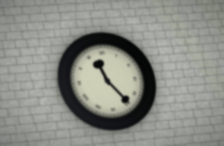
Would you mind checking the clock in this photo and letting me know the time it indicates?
11:24
